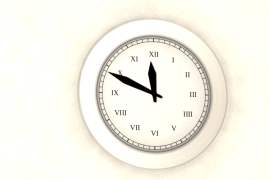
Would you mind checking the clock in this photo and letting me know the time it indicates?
11:49
